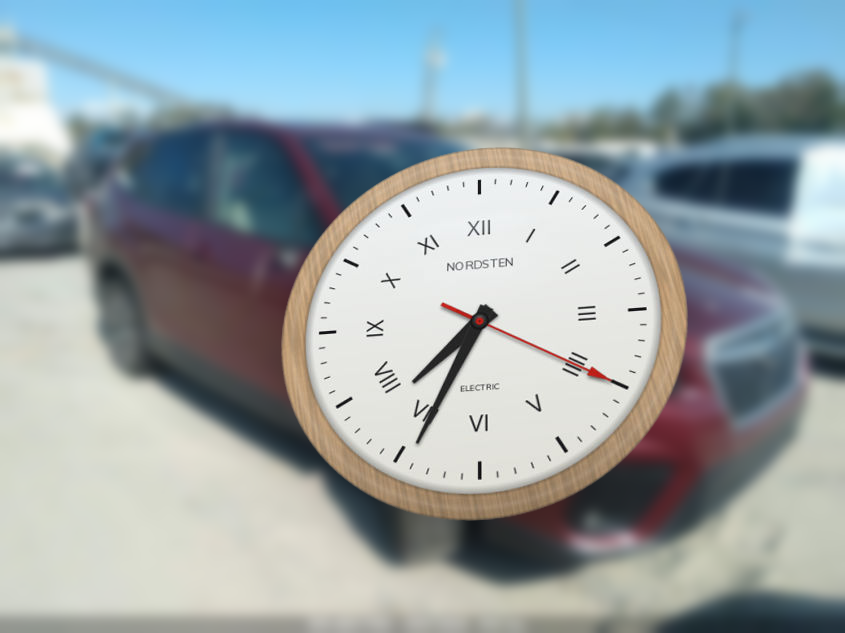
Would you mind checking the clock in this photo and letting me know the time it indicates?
7:34:20
